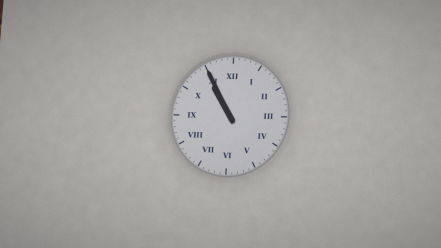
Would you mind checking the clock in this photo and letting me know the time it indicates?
10:55
